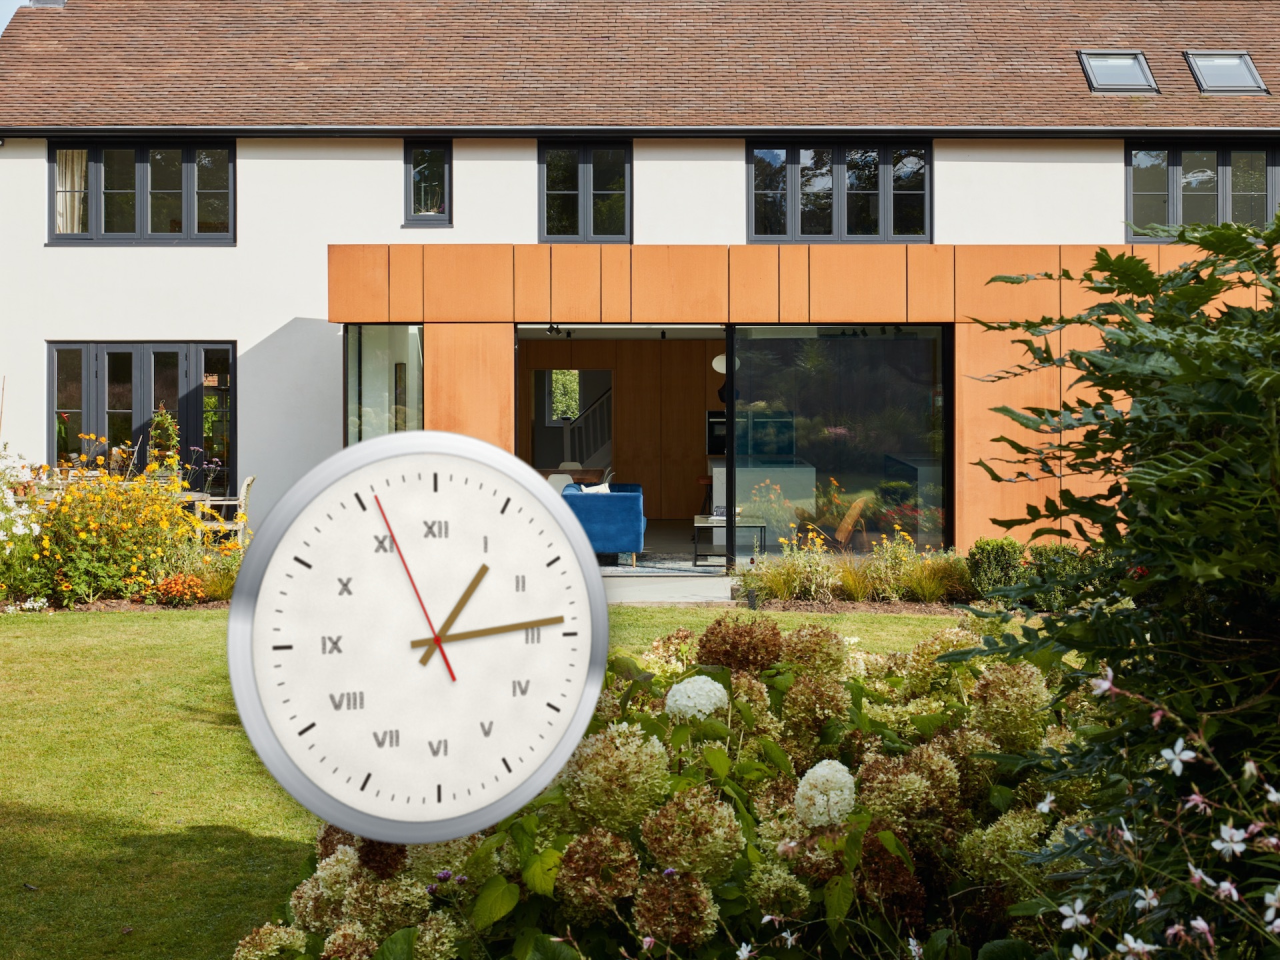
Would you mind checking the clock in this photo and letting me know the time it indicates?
1:13:56
